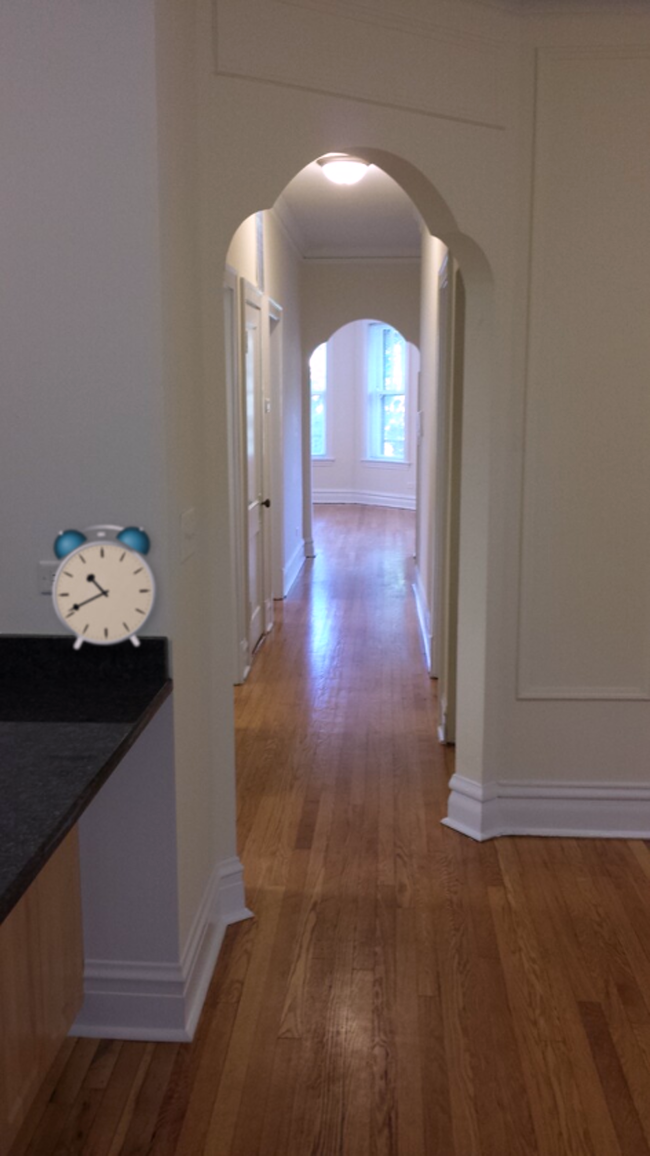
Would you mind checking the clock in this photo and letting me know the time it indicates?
10:41
